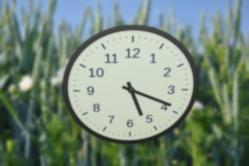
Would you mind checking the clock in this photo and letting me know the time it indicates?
5:19
